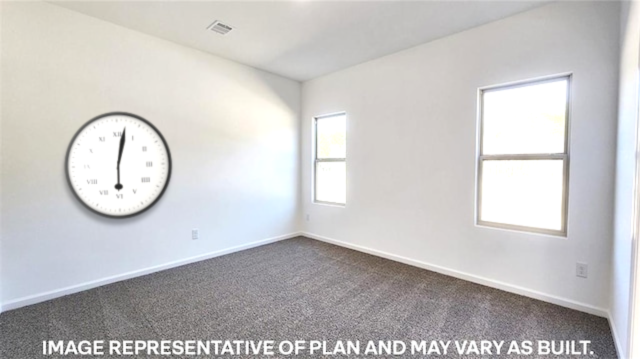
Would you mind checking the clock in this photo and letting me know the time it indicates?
6:02
